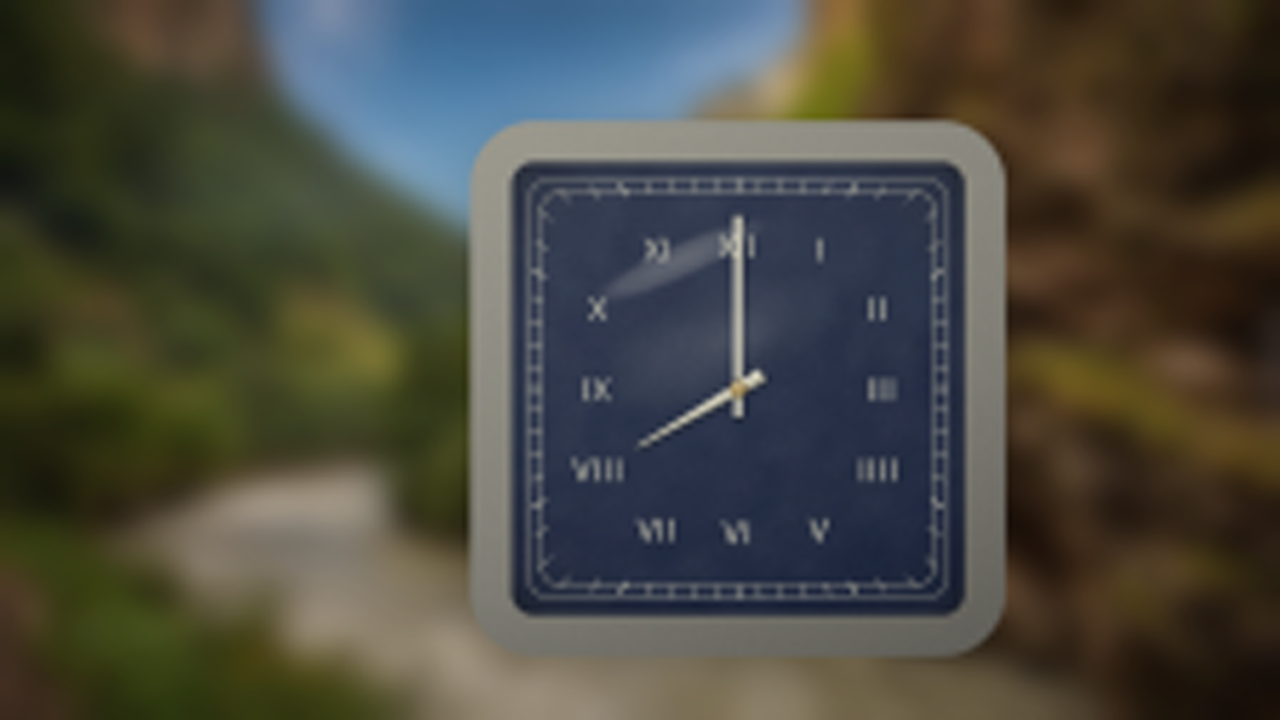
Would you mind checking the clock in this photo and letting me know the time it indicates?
8:00
